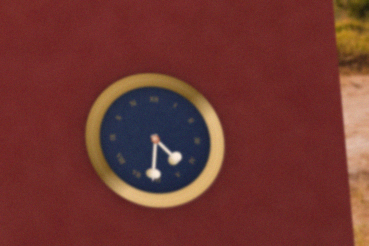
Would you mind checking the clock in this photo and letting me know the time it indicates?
4:31
